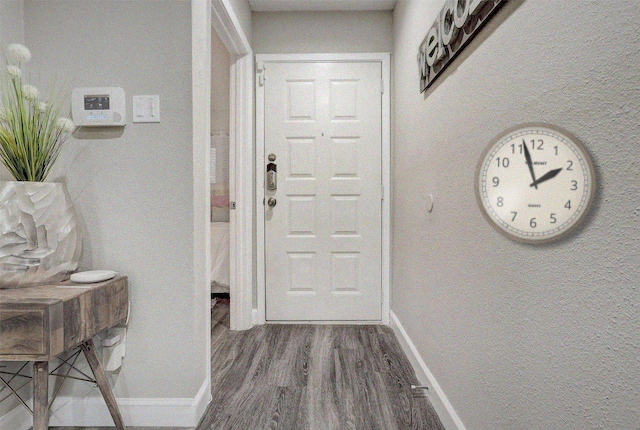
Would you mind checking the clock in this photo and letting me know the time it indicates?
1:57
